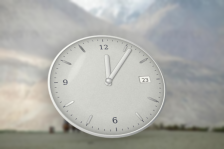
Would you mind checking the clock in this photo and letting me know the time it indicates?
12:06
